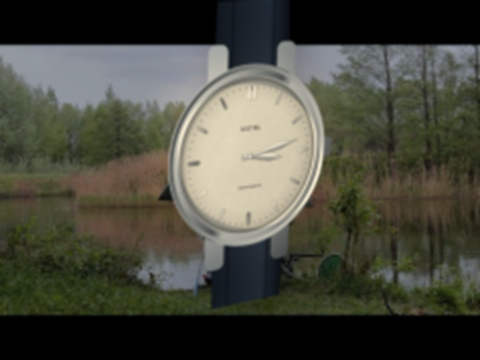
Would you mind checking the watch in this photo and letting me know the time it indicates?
3:13
